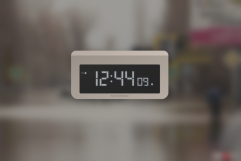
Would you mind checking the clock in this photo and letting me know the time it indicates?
12:44:09
